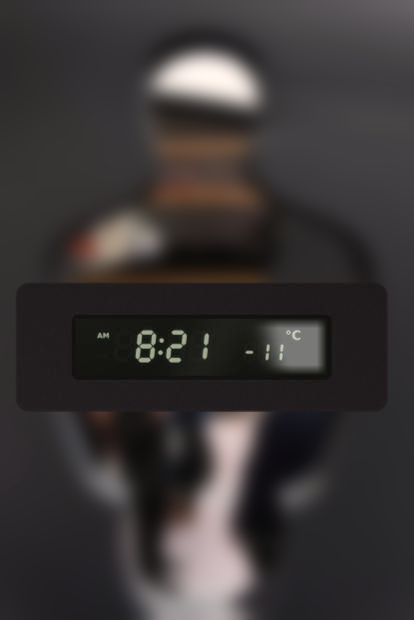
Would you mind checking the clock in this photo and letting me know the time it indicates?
8:21
